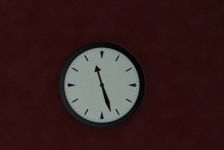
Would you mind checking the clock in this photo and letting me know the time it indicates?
11:27
